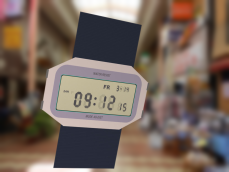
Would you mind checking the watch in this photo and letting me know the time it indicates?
9:12:15
